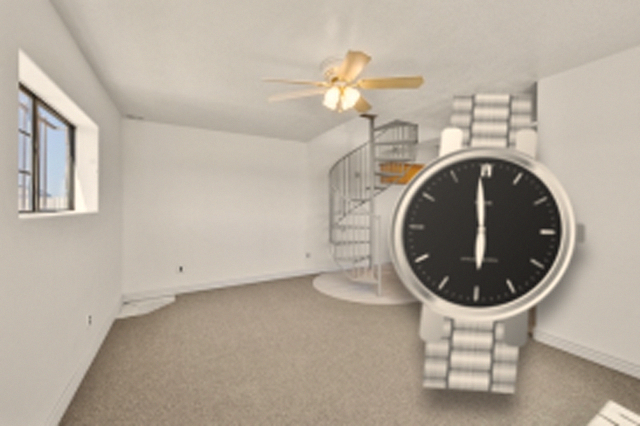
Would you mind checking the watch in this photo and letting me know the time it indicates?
5:59
